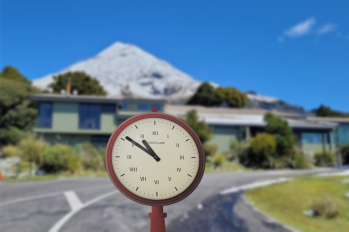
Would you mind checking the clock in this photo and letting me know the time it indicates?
10:51
